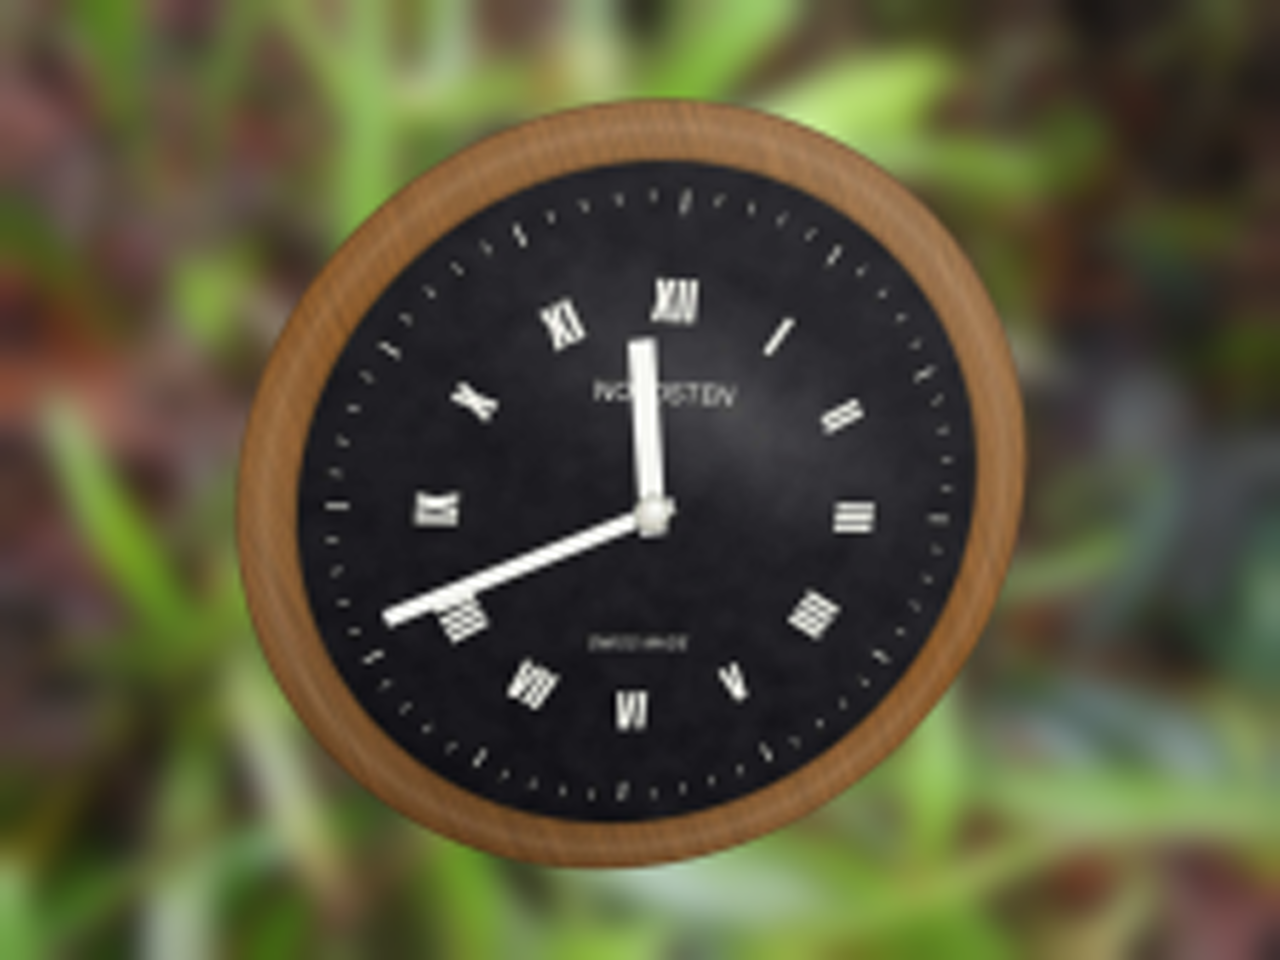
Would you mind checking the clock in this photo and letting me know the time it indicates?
11:41
